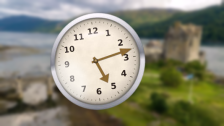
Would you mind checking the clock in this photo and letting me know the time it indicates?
5:13
